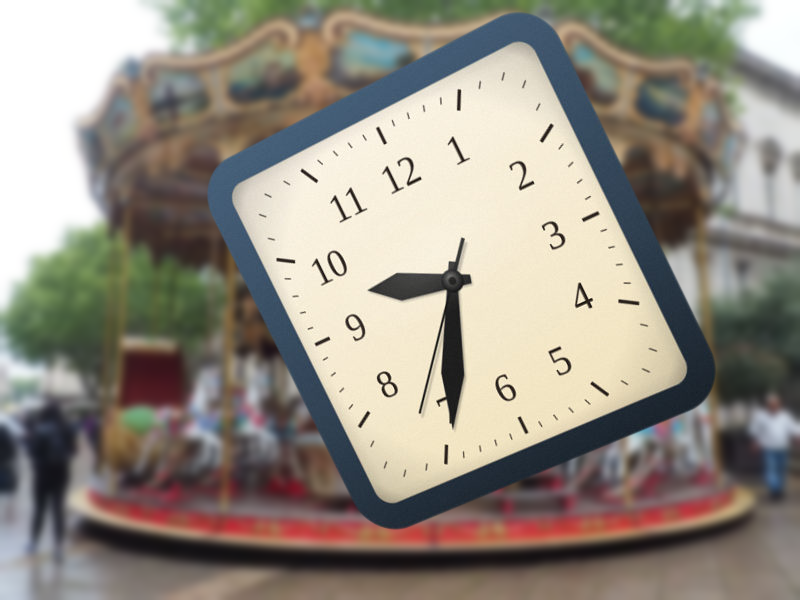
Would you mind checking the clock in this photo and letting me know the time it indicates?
9:34:37
